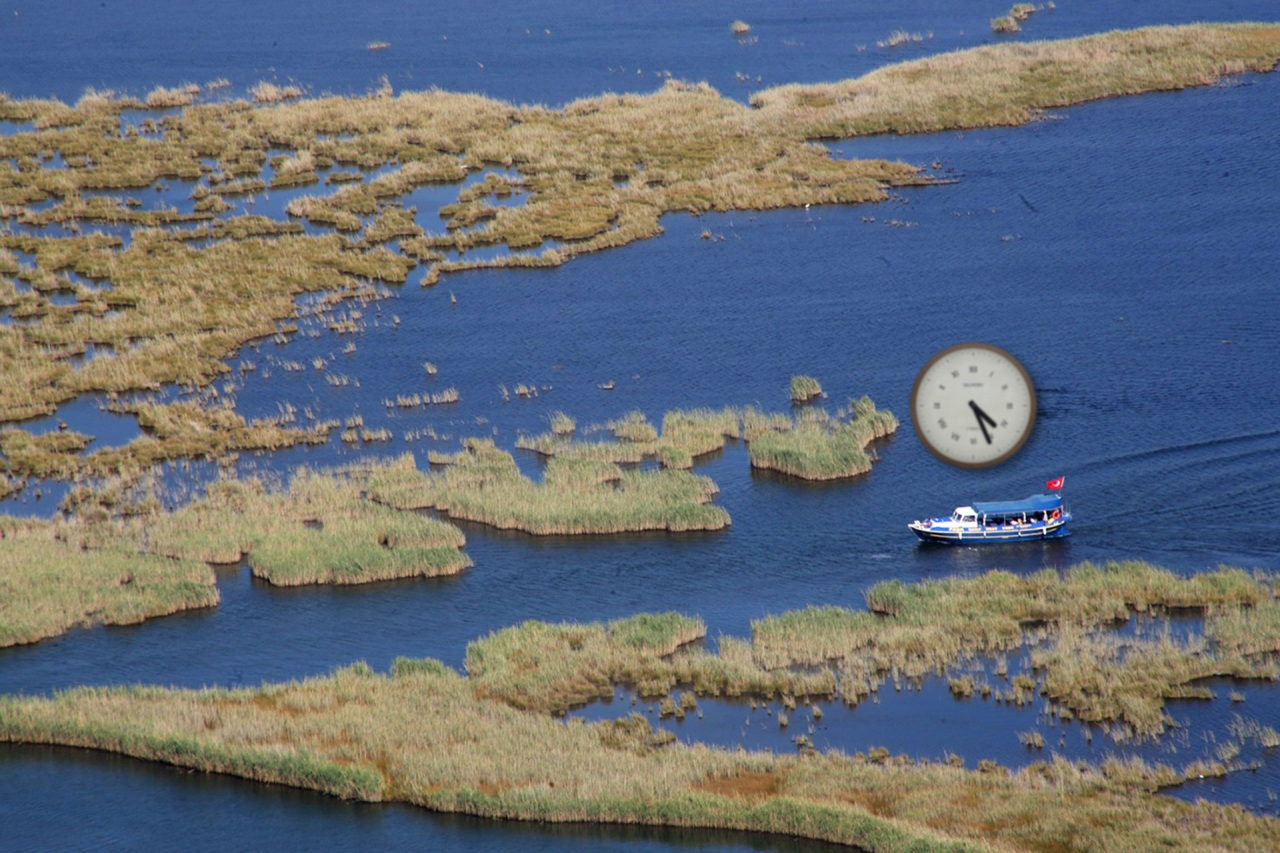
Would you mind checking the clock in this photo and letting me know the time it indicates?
4:26
